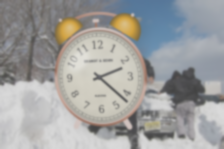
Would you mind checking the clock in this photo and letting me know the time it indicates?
2:22
